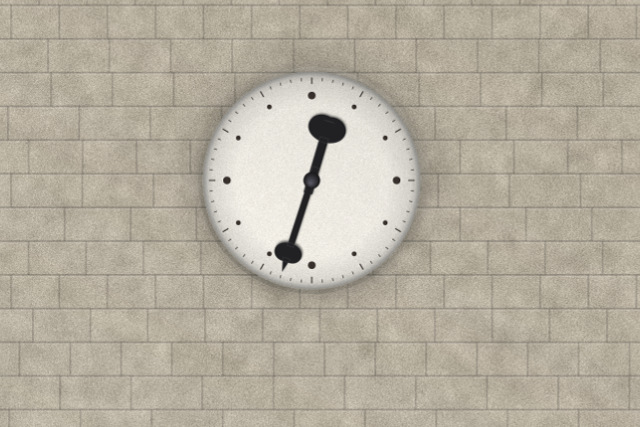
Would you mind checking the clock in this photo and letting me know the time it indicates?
12:33
